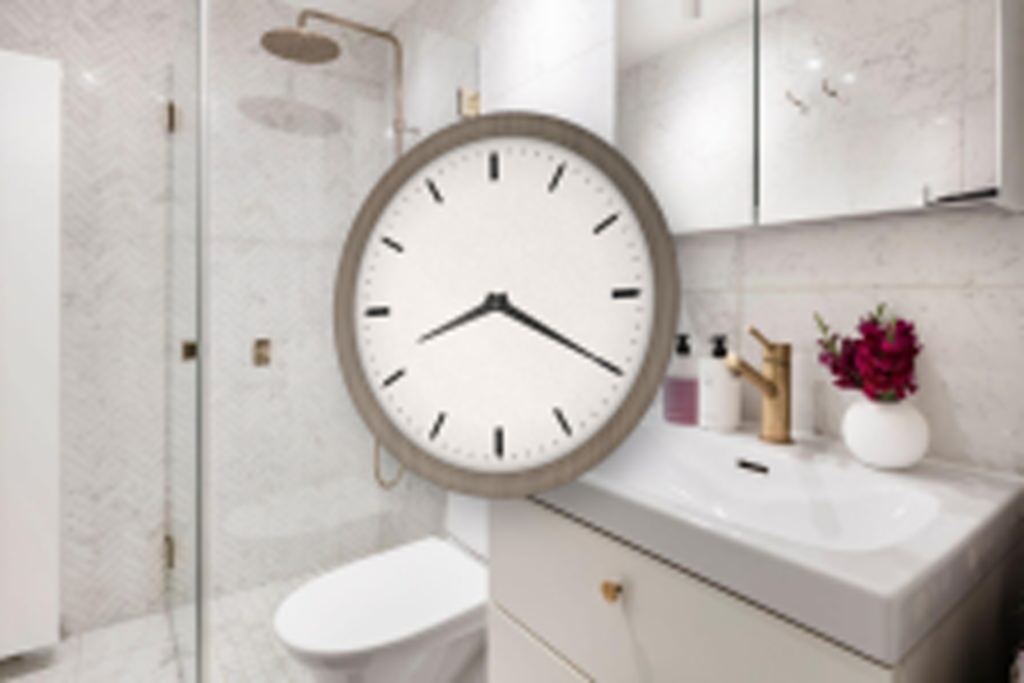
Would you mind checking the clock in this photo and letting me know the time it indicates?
8:20
